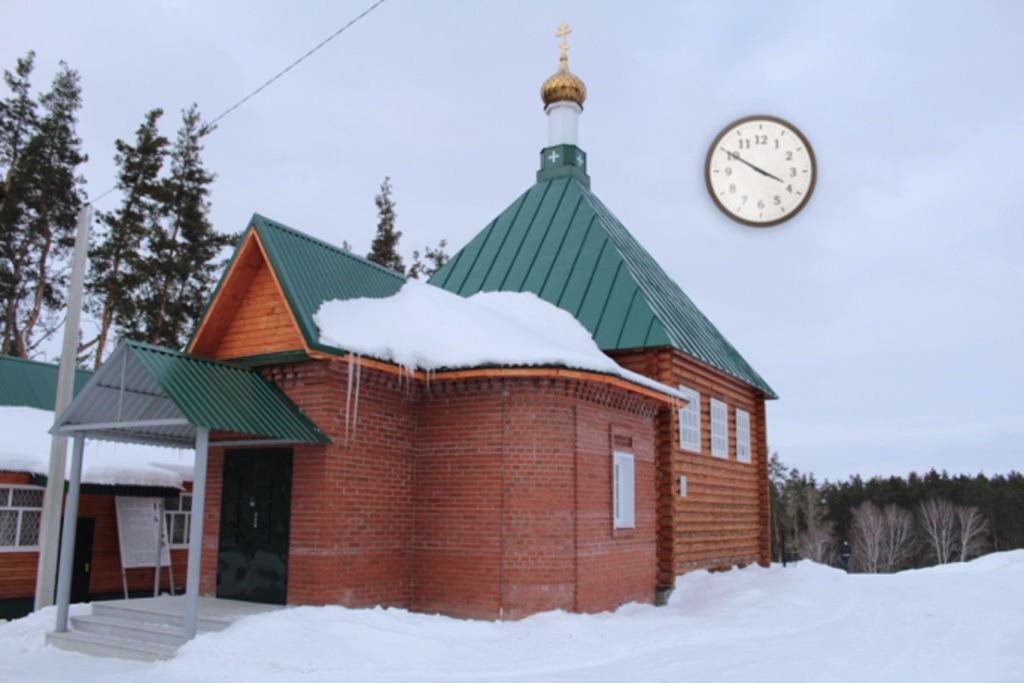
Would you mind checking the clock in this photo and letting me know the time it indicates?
3:50
